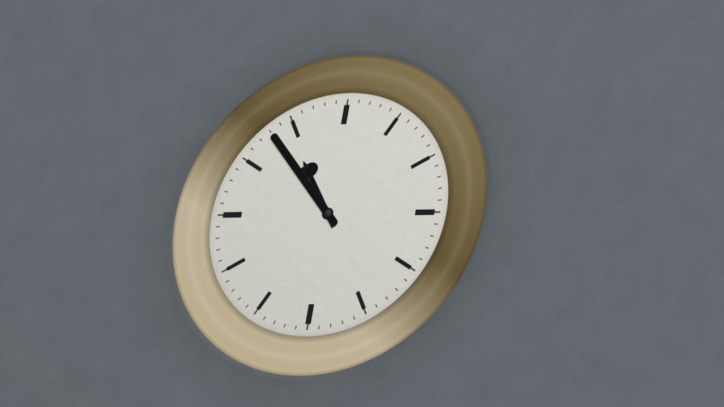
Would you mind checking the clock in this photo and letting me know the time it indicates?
10:53
